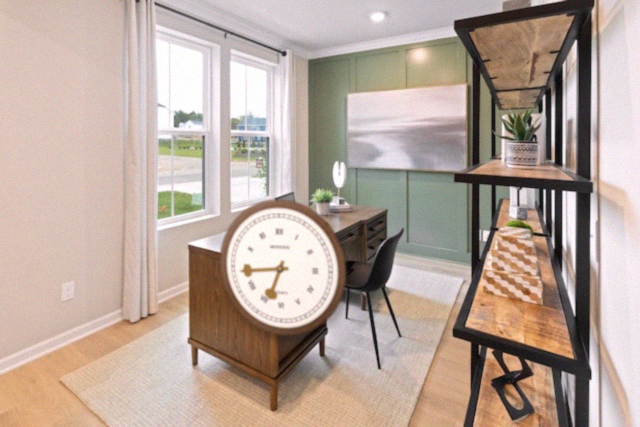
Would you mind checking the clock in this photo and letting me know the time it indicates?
6:44
